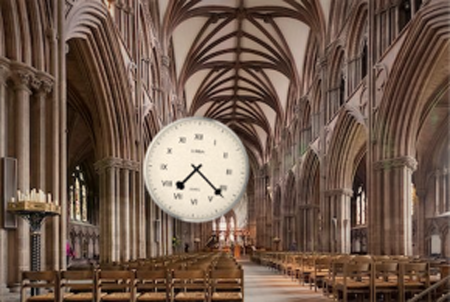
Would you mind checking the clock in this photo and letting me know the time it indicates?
7:22
